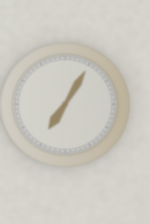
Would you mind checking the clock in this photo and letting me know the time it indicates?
7:05
